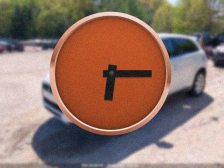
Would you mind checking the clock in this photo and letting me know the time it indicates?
6:15
